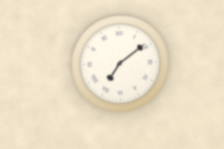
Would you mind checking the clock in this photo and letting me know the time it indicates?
7:09
